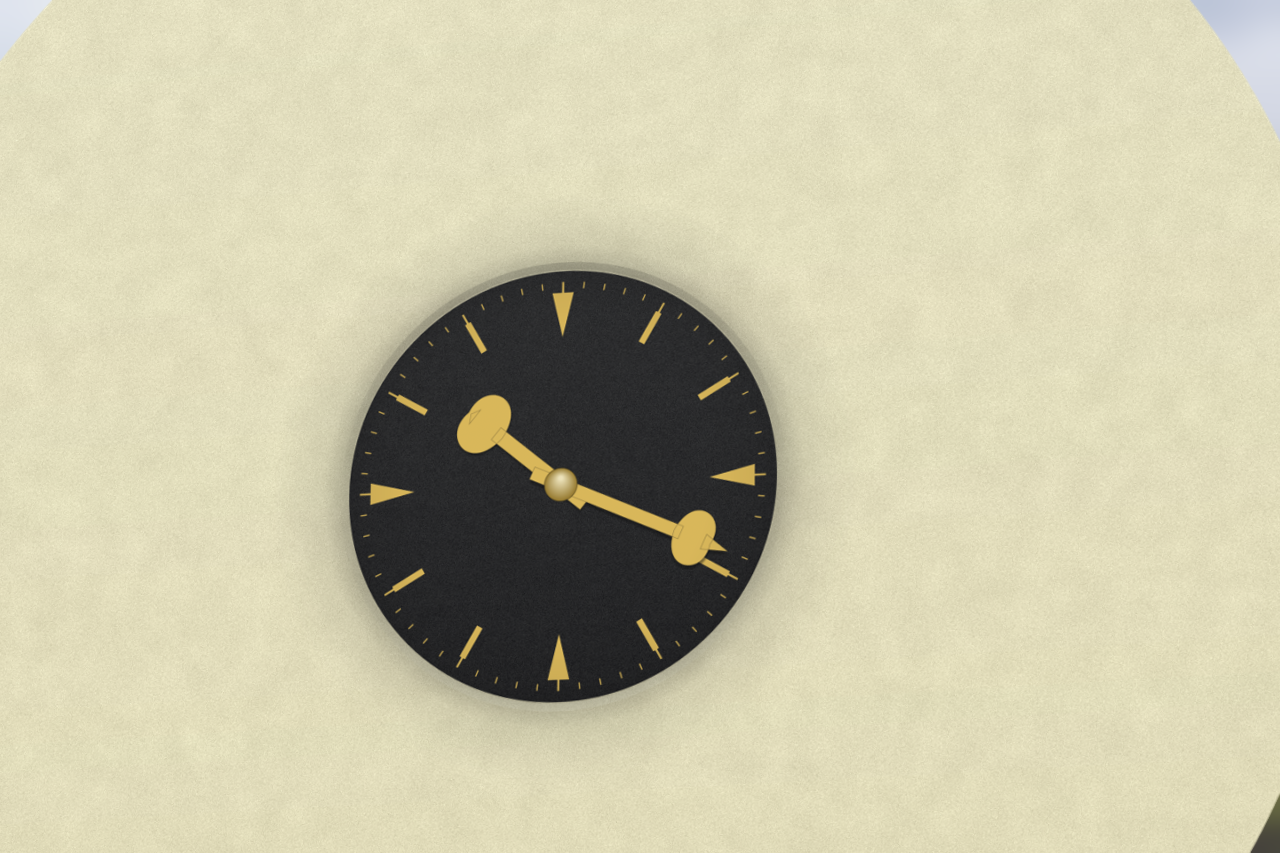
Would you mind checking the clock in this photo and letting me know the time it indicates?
10:19
